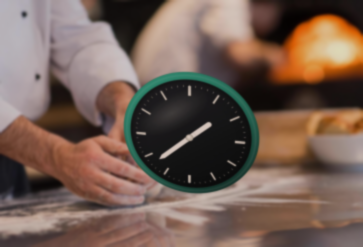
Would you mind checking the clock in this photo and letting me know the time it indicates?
1:38
